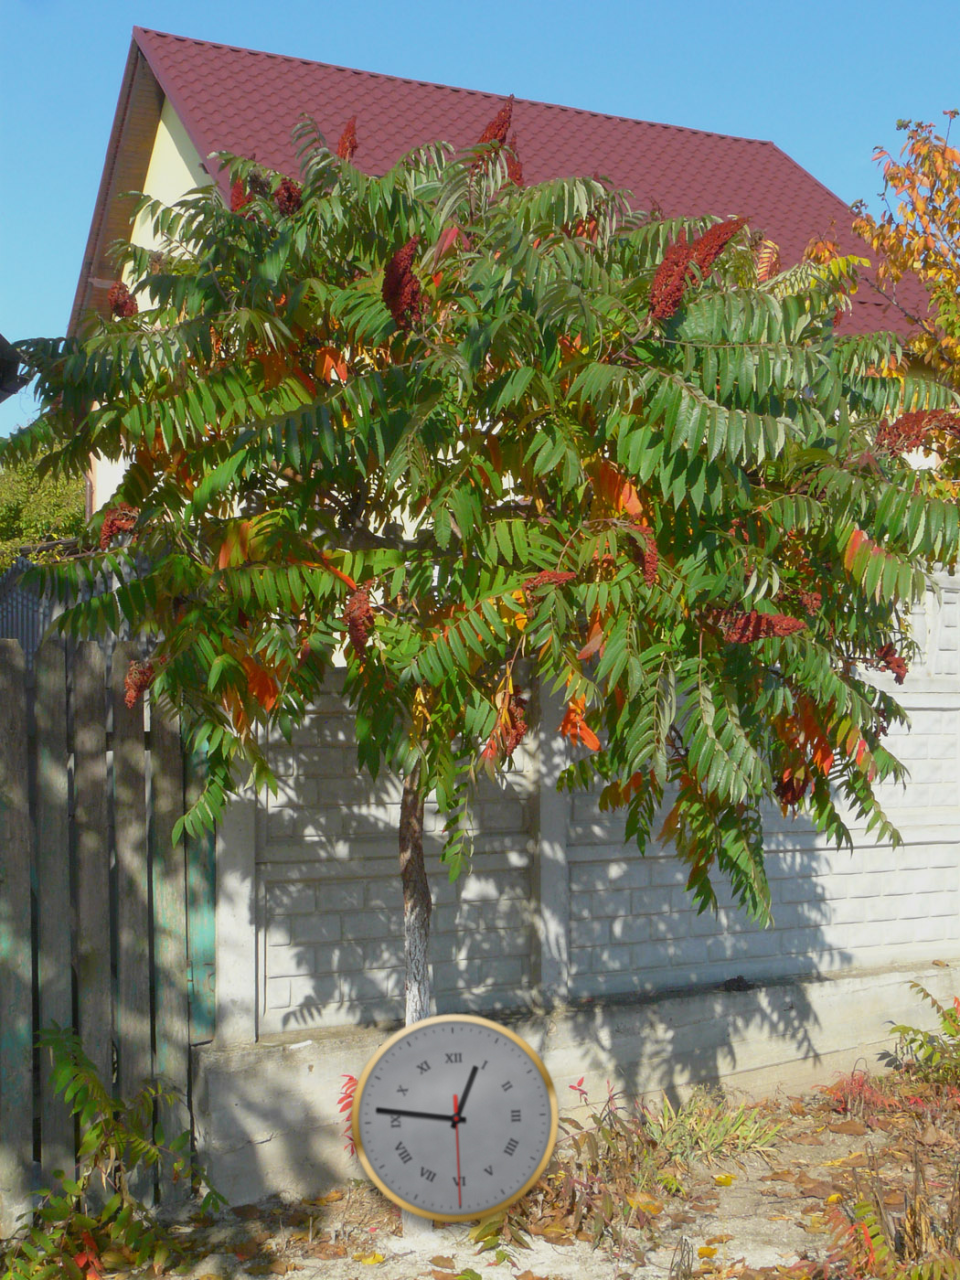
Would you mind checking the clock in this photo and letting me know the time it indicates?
12:46:30
